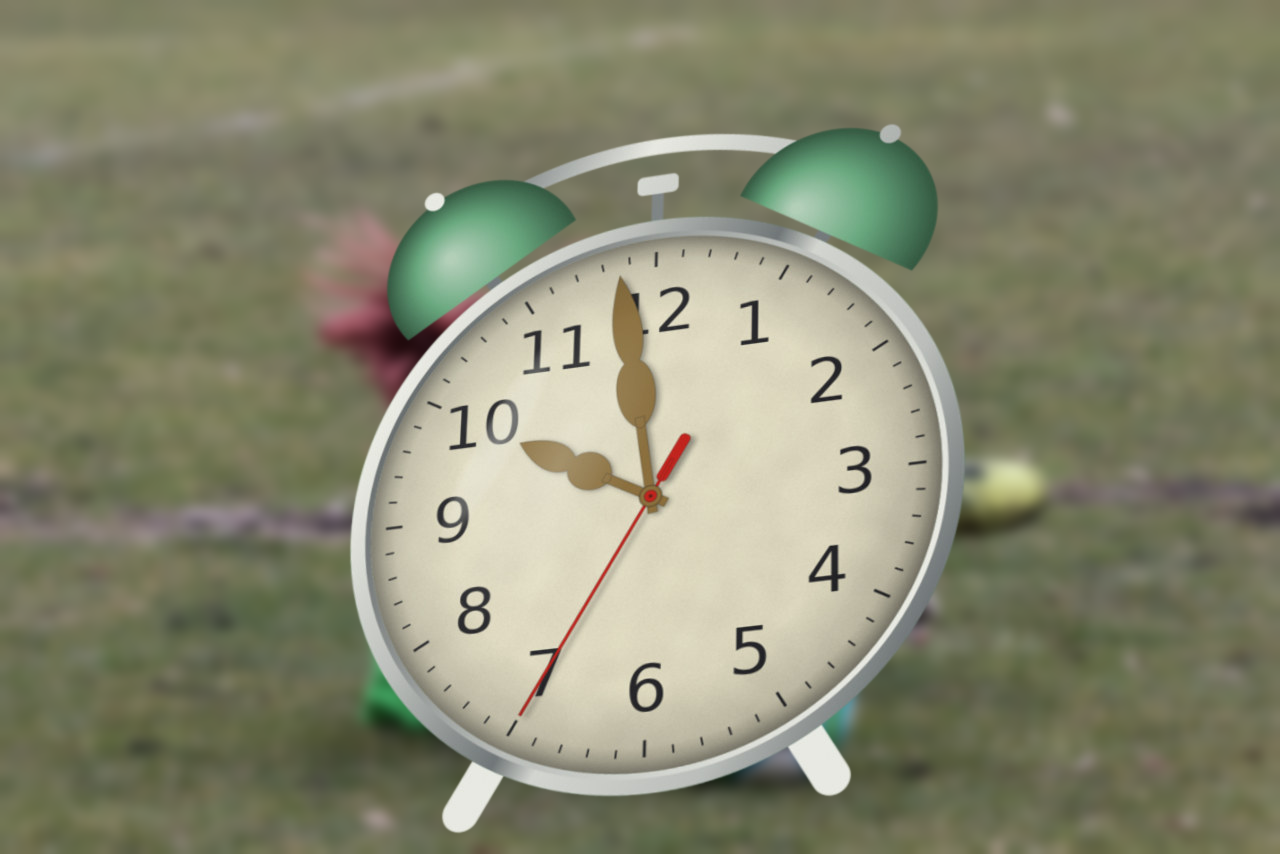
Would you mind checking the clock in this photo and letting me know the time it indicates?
9:58:35
